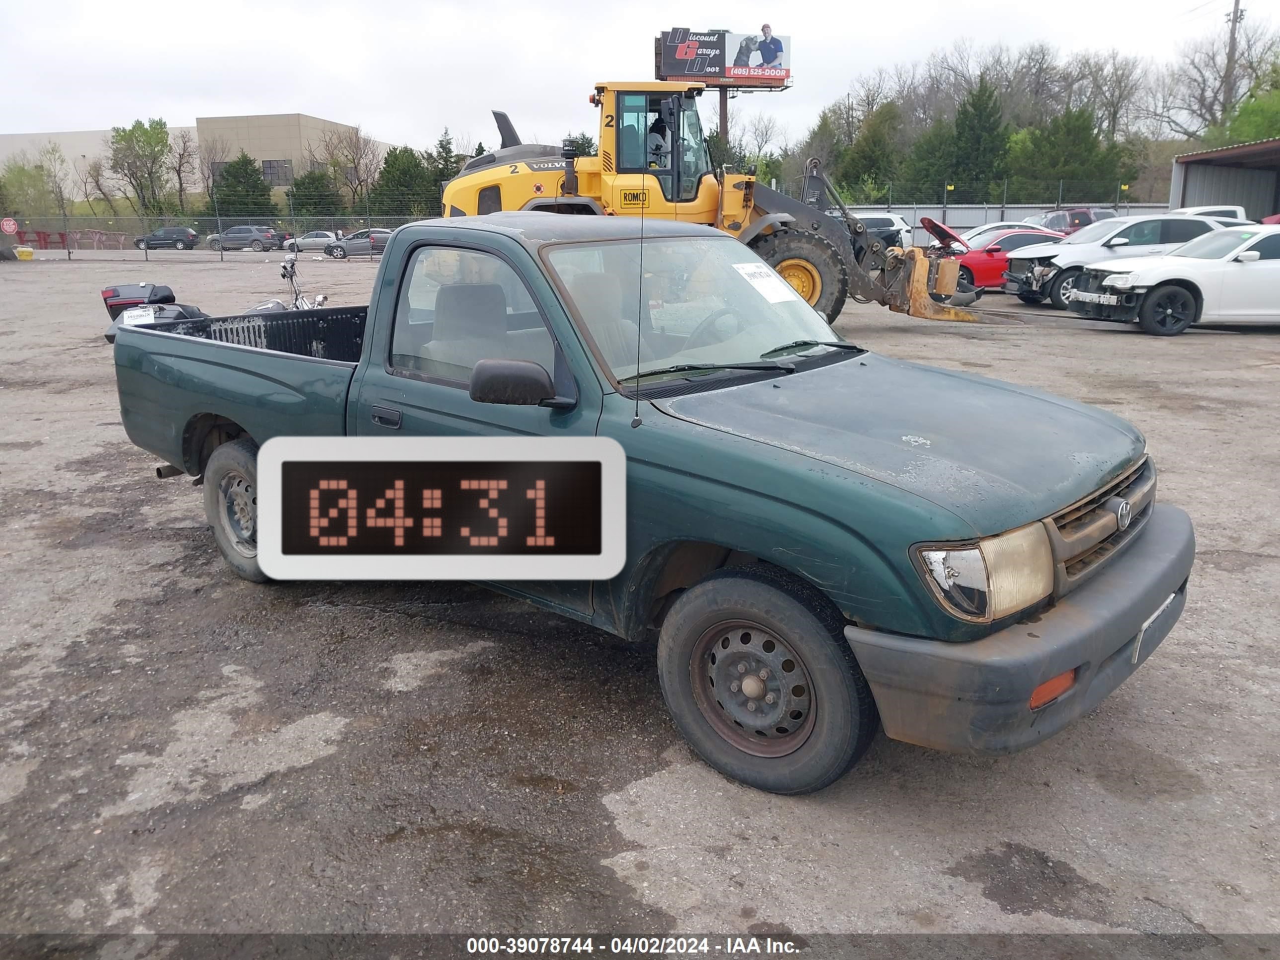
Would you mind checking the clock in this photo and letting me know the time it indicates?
4:31
